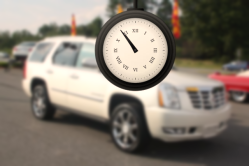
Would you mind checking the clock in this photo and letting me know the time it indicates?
10:54
